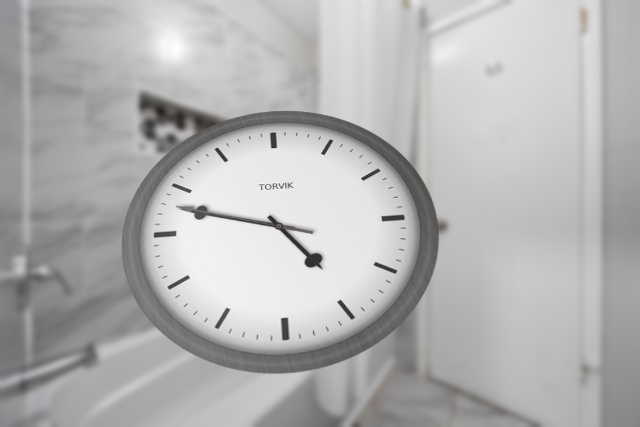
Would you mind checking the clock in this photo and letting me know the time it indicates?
4:47:48
